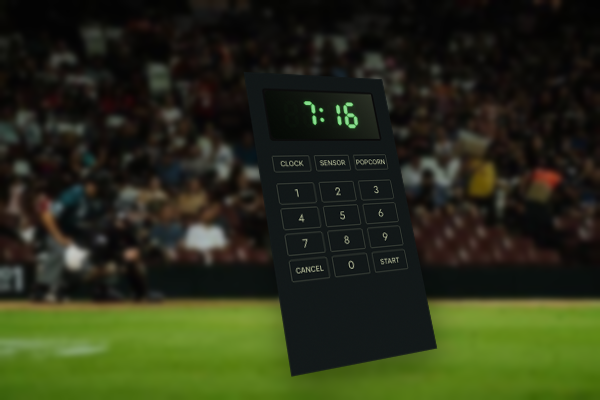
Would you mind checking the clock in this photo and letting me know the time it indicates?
7:16
